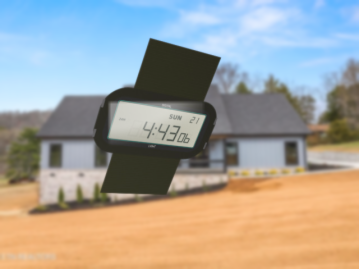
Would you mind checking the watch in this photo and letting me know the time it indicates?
4:43:06
